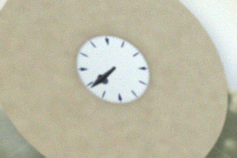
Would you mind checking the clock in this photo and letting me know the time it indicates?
7:39
